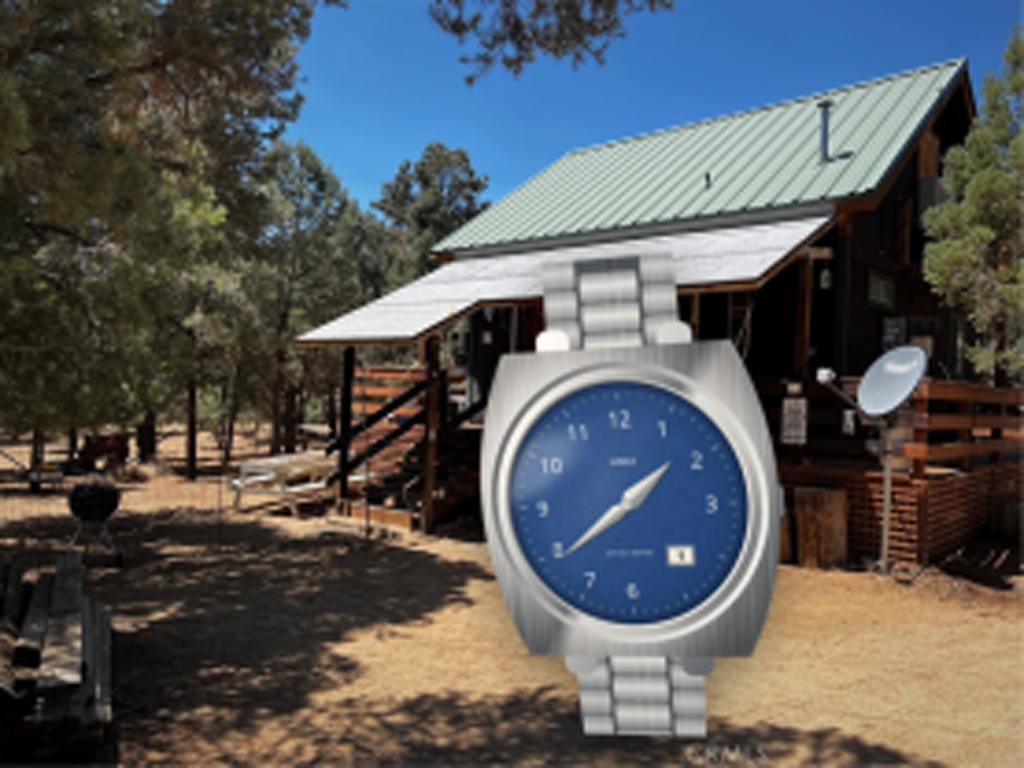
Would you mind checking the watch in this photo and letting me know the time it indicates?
1:39
